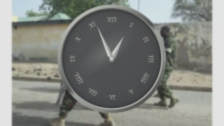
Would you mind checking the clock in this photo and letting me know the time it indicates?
12:56
